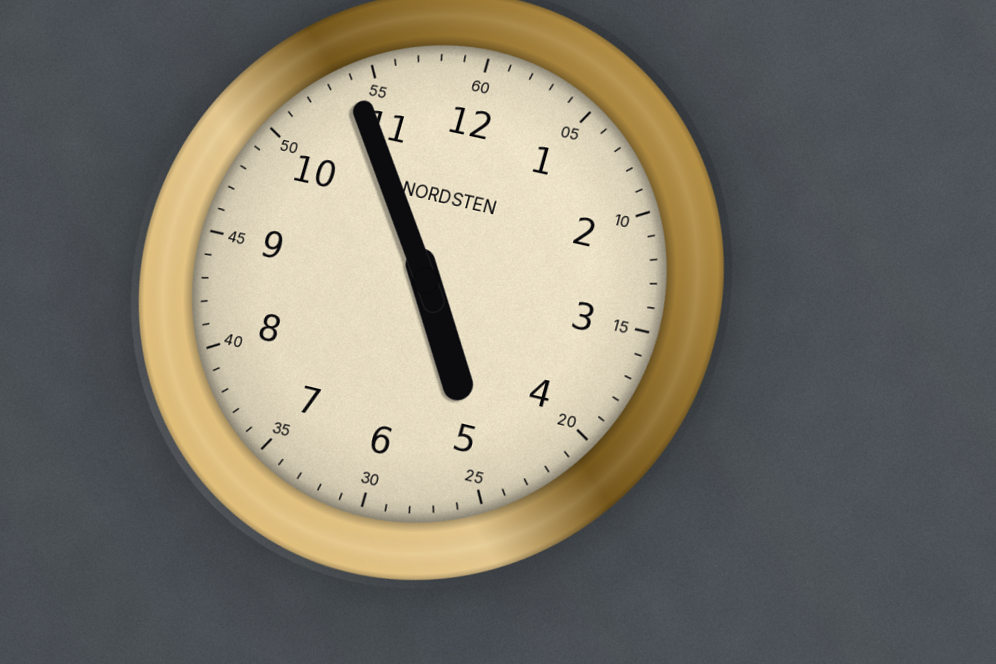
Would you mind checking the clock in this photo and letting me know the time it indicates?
4:54
